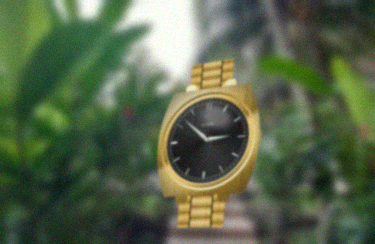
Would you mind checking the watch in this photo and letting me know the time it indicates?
2:52
